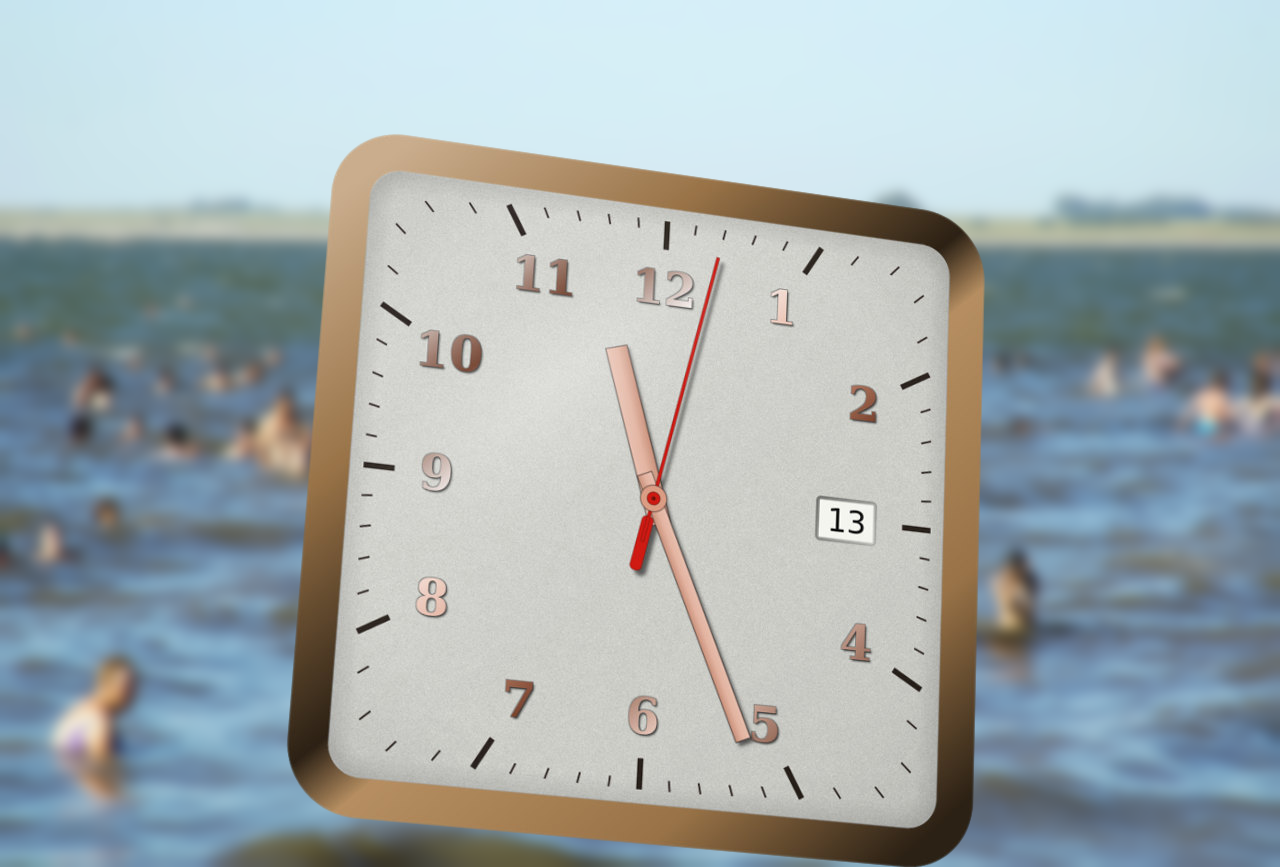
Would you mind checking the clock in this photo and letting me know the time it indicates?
11:26:02
